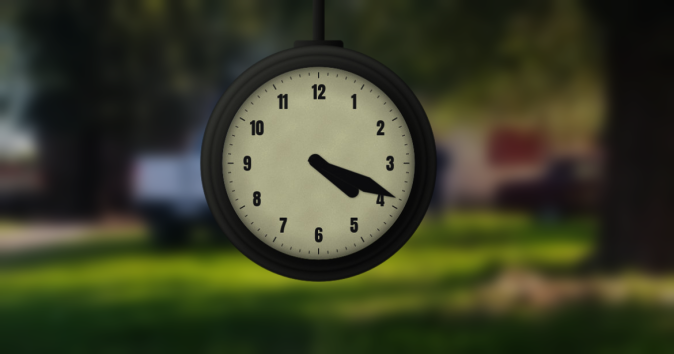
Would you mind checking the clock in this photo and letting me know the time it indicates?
4:19
